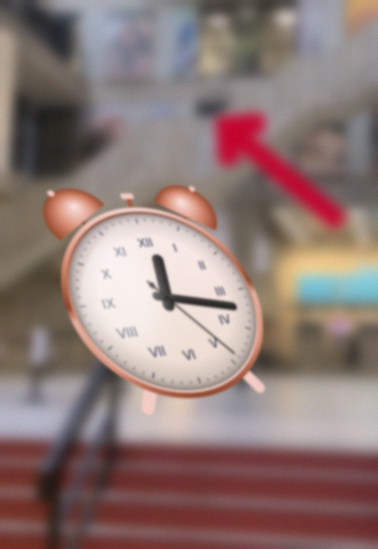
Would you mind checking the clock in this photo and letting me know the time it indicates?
12:17:24
